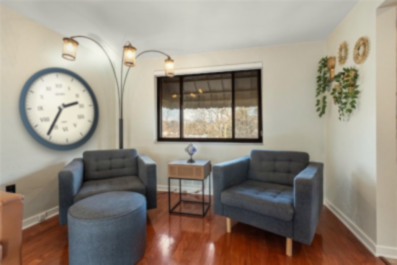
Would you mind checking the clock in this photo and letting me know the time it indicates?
2:36
